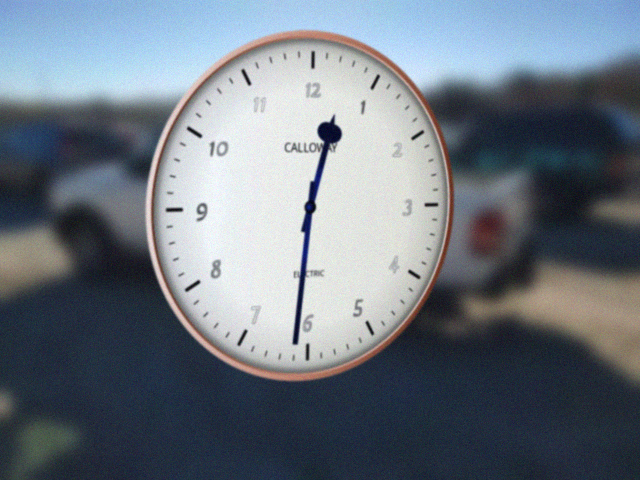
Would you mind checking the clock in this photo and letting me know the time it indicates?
12:31
